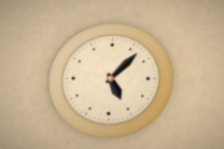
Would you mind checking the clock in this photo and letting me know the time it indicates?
5:07
